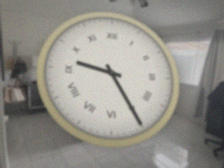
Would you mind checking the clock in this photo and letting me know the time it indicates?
9:25
